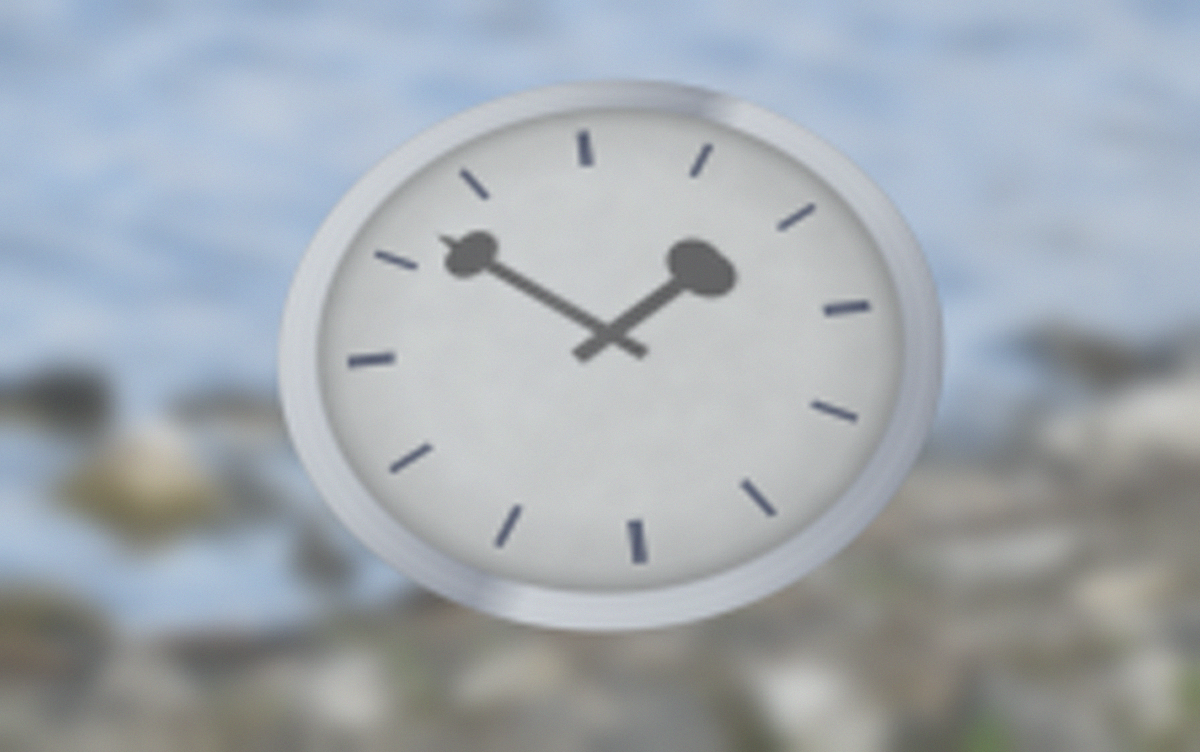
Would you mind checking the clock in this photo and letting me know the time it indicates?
1:52
